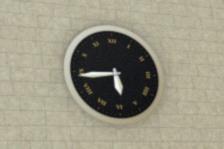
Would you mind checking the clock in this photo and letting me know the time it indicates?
5:44
